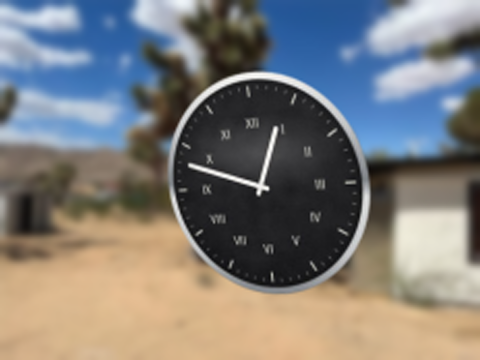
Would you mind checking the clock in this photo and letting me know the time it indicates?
12:48
